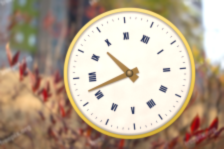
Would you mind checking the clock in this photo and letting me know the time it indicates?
9:37
